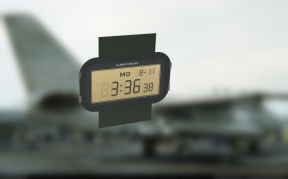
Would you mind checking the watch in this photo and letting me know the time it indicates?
3:36:38
